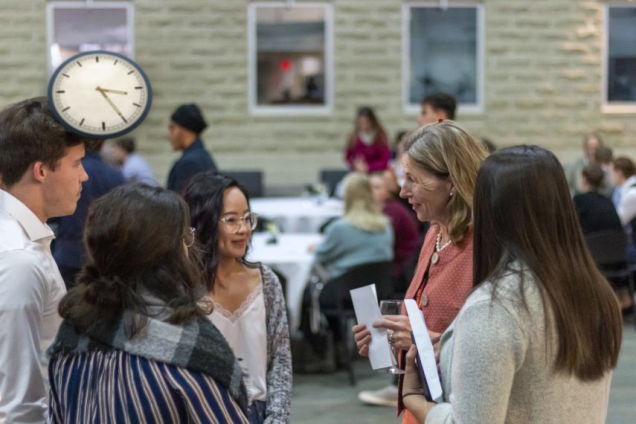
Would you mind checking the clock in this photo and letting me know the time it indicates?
3:25
